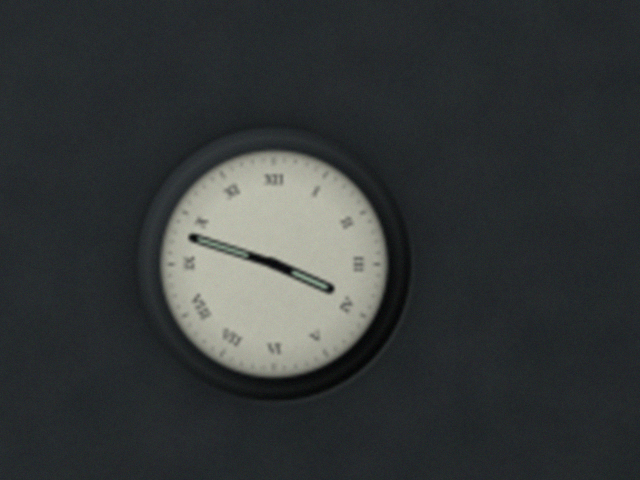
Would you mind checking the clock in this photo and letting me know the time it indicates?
3:48
